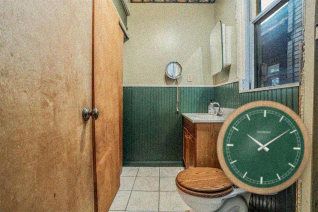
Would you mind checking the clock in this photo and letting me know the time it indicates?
10:09
